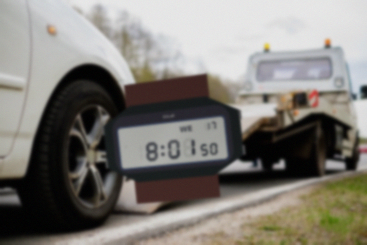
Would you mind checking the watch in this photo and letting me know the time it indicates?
8:01:50
